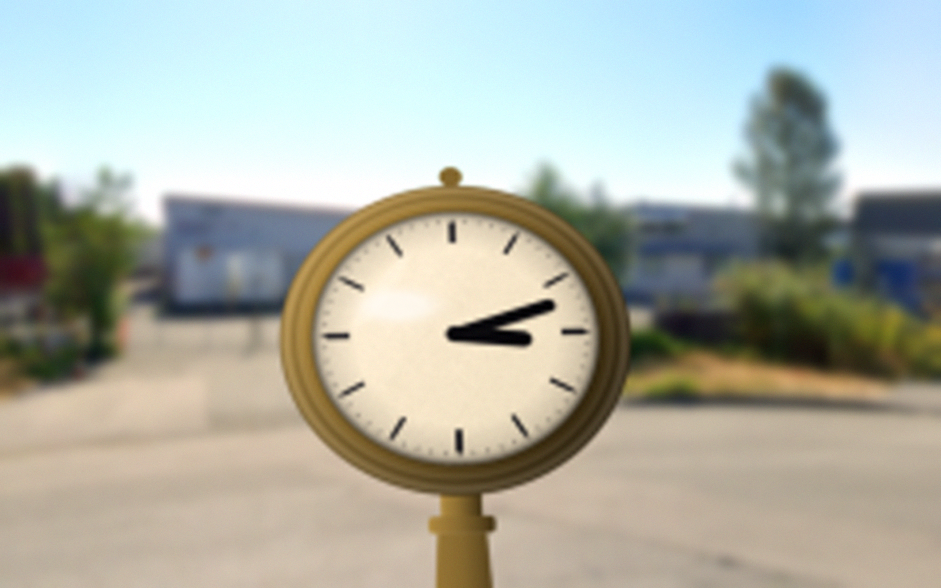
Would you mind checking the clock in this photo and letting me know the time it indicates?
3:12
